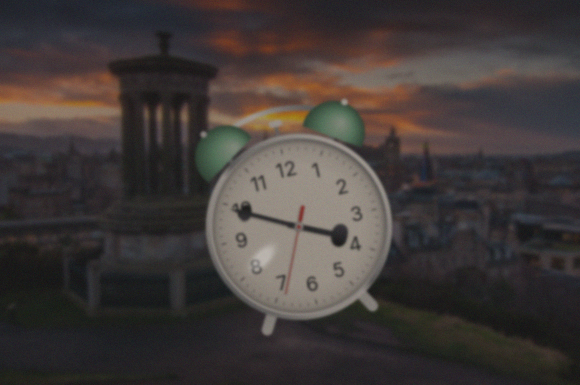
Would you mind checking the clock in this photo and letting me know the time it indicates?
3:49:34
